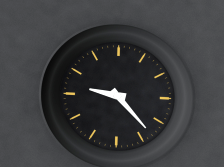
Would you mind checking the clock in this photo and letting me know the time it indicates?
9:23
